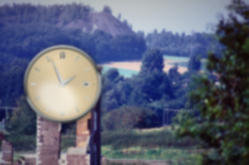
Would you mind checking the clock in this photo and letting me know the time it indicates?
1:56
